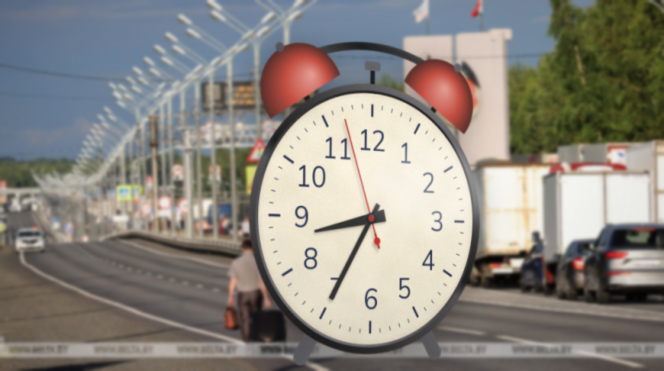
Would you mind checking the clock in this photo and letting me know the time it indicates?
8:34:57
